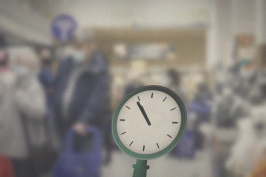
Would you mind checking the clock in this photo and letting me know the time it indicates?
10:54
